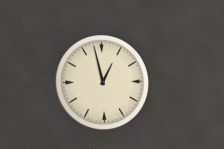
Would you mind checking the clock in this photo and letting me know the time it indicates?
12:58
